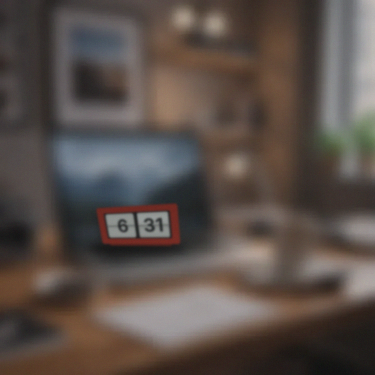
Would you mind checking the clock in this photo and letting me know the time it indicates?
6:31
